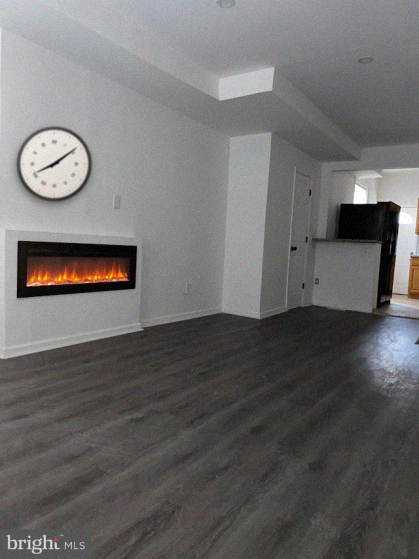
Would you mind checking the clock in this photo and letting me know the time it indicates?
8:09
